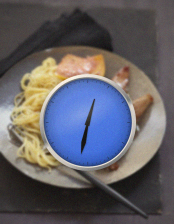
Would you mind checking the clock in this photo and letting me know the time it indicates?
12:32
